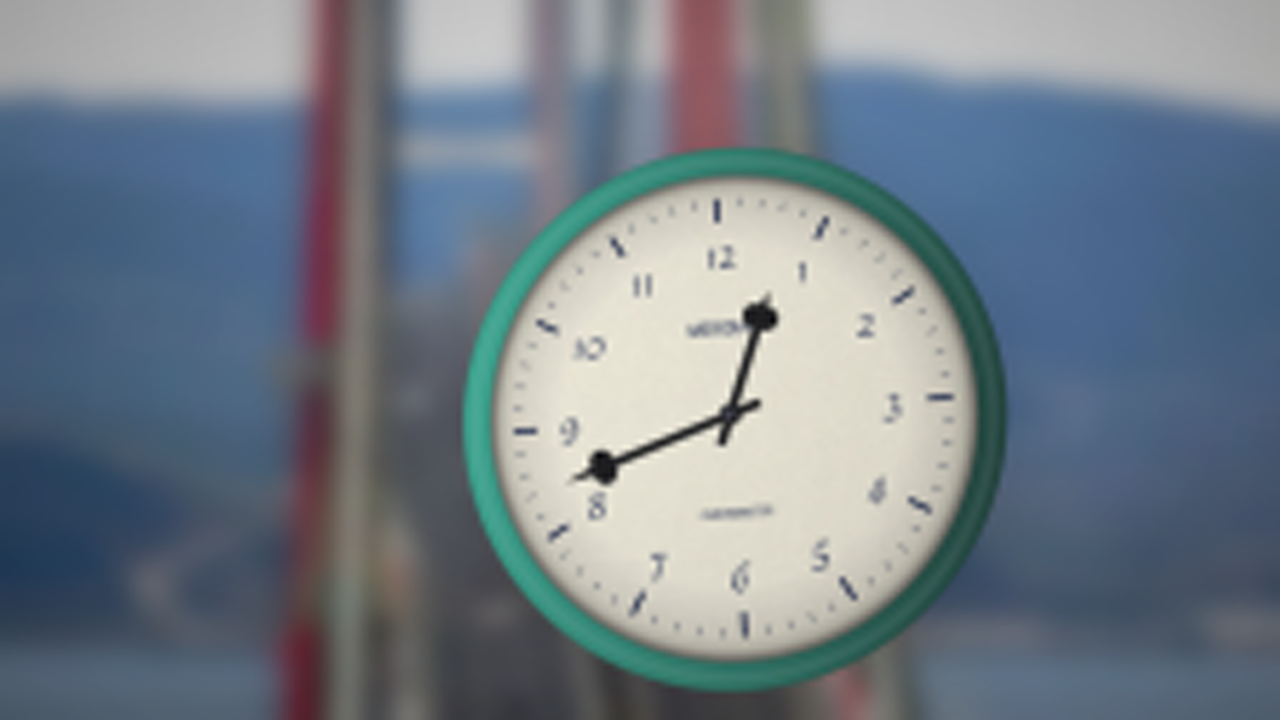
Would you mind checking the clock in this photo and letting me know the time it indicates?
12:42
